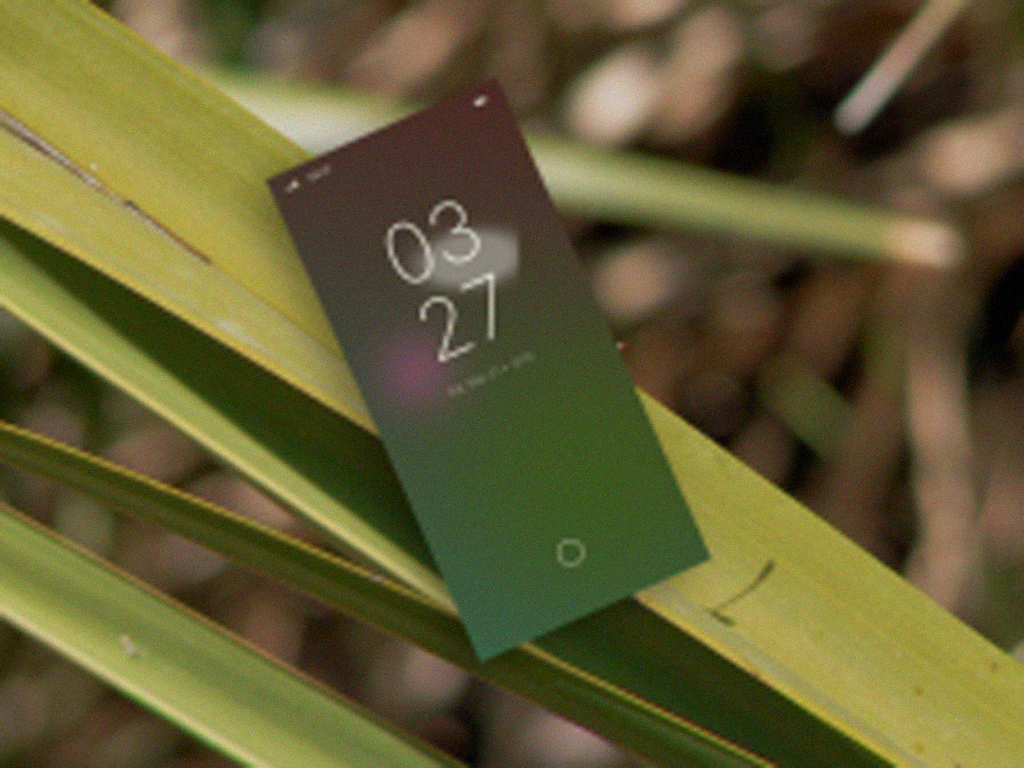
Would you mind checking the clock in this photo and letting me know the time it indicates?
3:27
